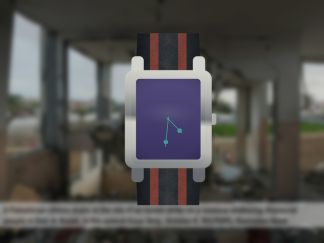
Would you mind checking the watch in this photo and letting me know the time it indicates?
4:31
